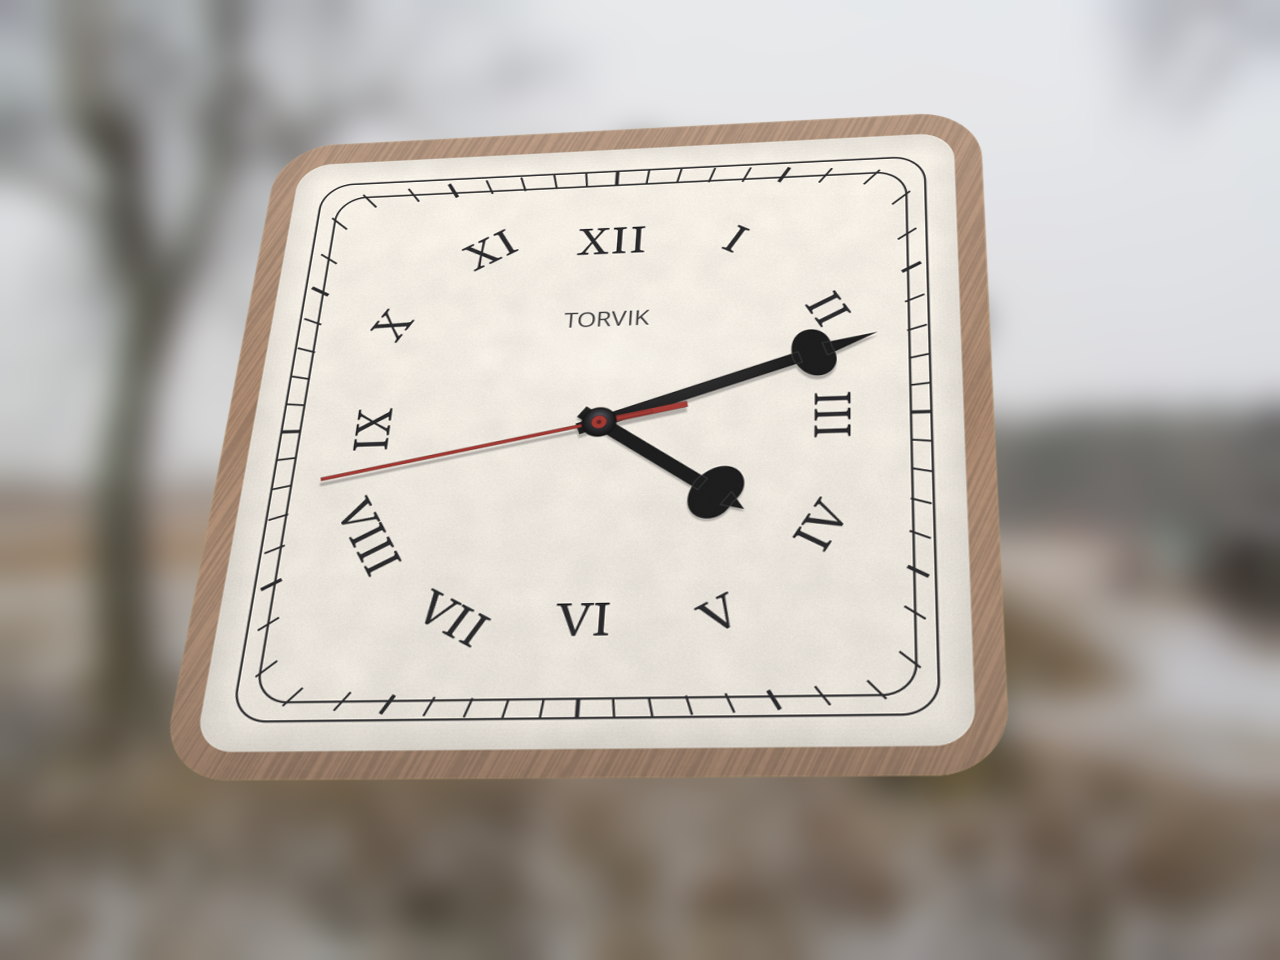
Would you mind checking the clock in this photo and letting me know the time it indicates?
4:11:43
